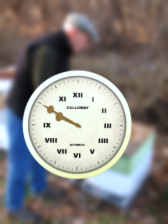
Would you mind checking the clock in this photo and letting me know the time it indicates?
9:50
